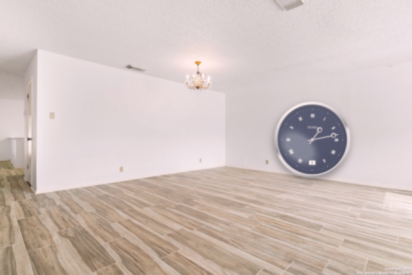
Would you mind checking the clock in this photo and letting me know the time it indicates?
1:13
